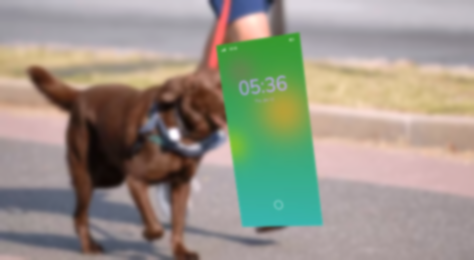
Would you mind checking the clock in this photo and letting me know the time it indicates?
5:36
